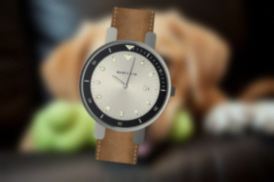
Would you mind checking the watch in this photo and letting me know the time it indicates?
10:02
